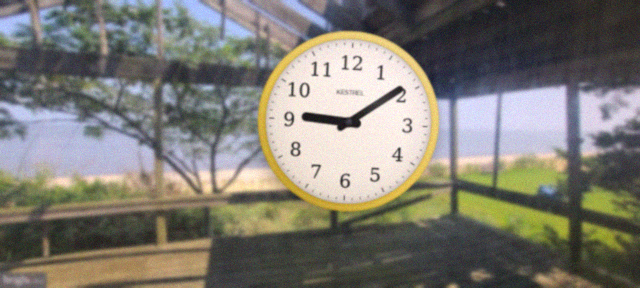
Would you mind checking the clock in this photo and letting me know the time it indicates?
9:09
